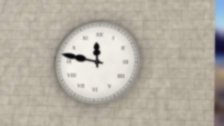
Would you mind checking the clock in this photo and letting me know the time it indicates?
11:47
